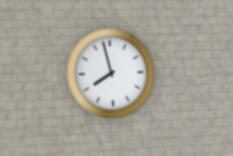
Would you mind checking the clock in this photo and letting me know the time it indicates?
7:58
